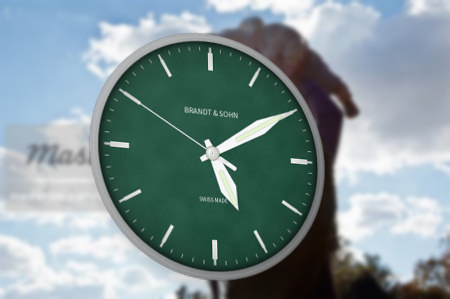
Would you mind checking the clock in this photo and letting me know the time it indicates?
5:09:50
